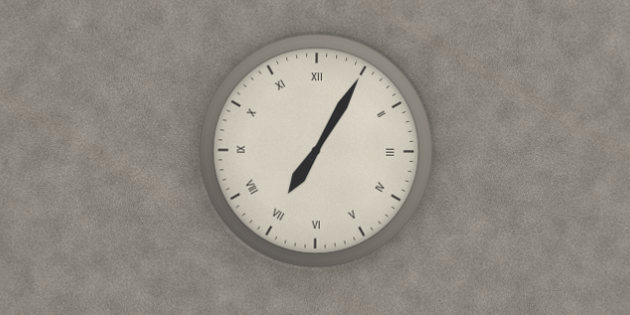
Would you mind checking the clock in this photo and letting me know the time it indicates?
7:05
